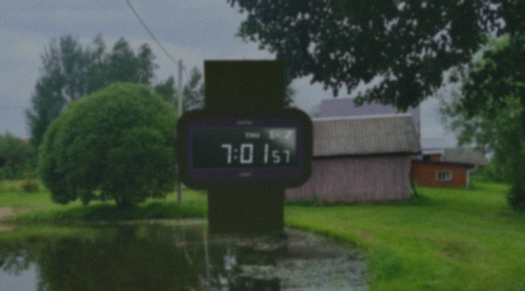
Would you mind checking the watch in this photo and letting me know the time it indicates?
7:01:57
